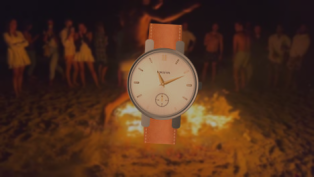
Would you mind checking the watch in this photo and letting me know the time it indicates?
11:11
